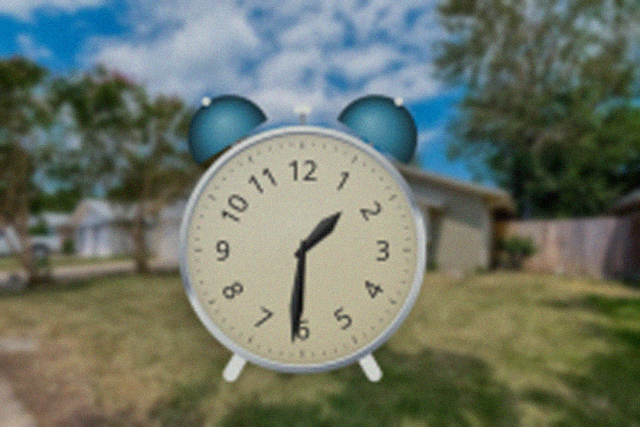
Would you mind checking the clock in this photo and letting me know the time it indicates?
1:31
